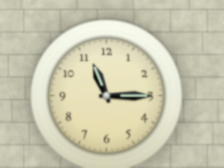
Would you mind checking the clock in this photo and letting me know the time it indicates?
11:15
